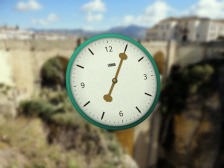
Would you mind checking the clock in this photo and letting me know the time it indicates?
7:05
